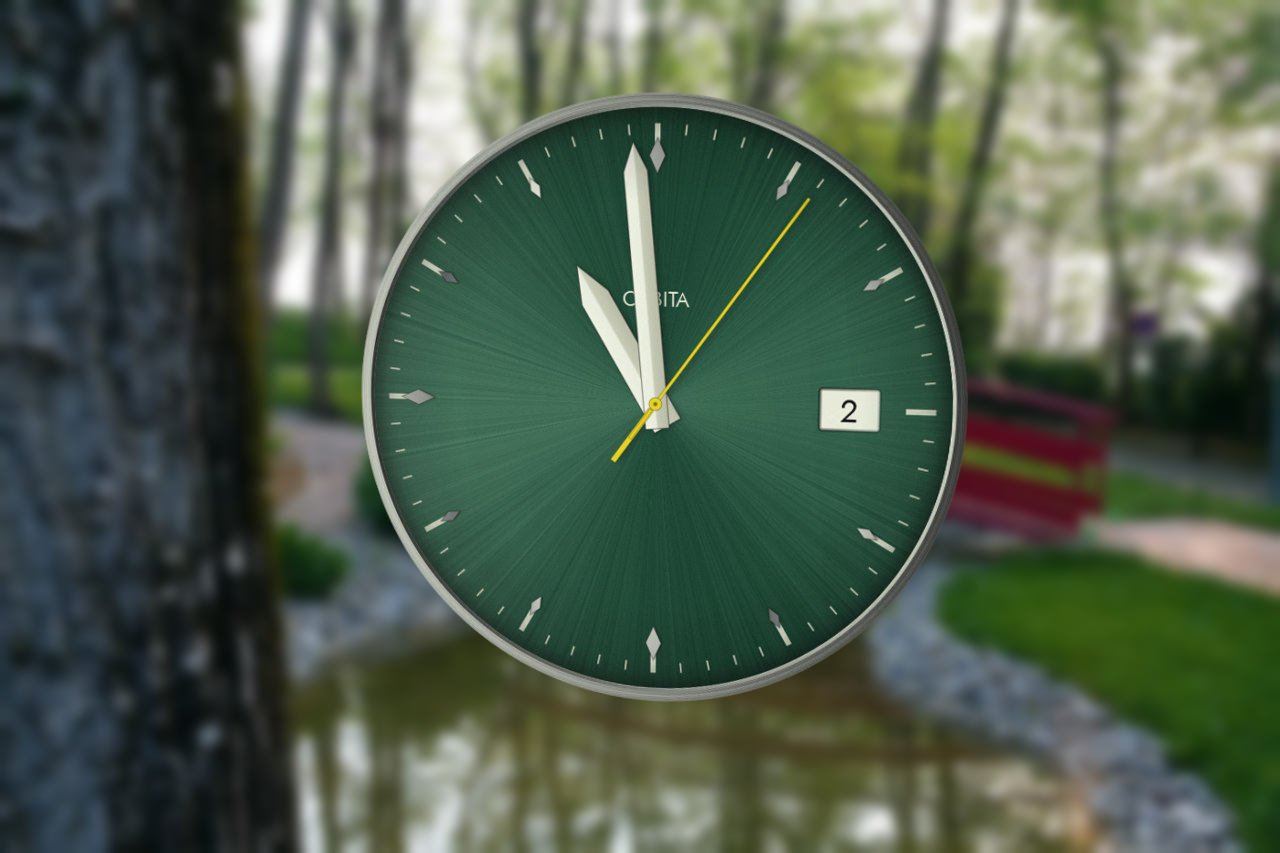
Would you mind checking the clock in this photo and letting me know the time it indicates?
10:59:06
